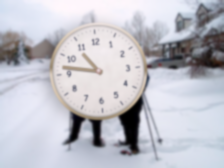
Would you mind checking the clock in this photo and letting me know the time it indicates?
10:47
